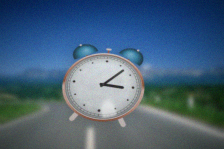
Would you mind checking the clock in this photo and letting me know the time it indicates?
3:07
